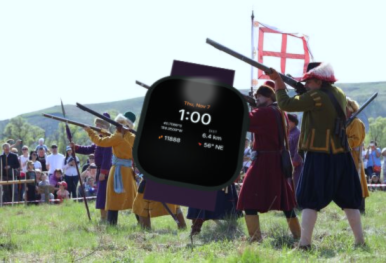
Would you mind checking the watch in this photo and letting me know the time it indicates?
1:00
